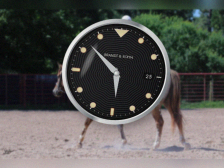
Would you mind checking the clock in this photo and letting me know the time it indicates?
5:52
